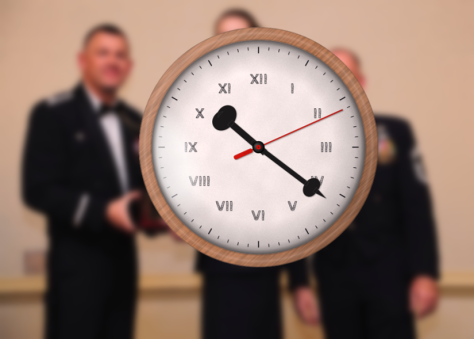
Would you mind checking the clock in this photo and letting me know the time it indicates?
10:21:11
